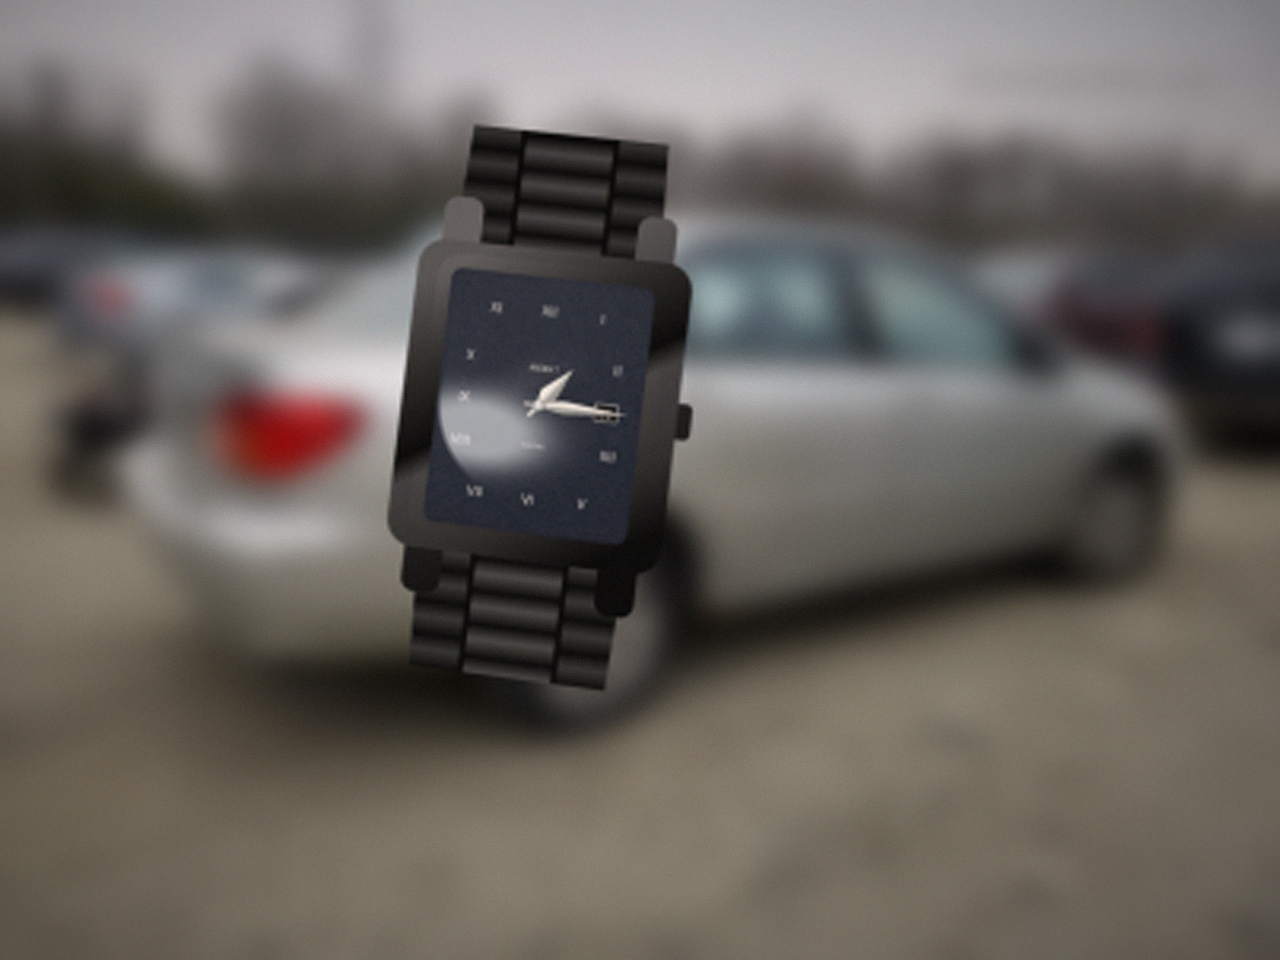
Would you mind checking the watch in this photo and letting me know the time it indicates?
1:15
